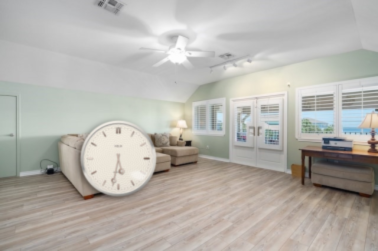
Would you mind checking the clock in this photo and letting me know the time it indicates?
5:32
